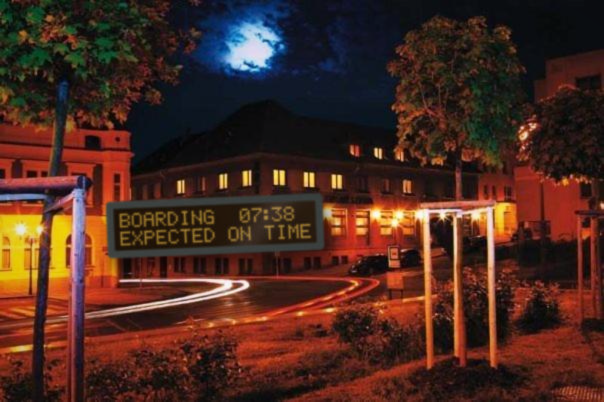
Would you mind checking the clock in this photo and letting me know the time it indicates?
7:38
